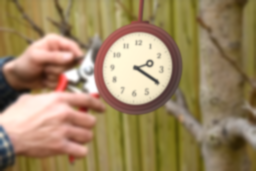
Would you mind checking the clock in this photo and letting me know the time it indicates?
2:20
